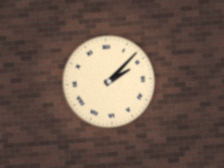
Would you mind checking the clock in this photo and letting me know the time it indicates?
2:08
